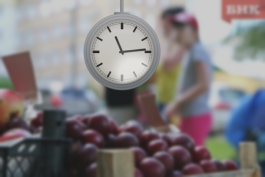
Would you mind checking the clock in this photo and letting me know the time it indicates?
11:14
